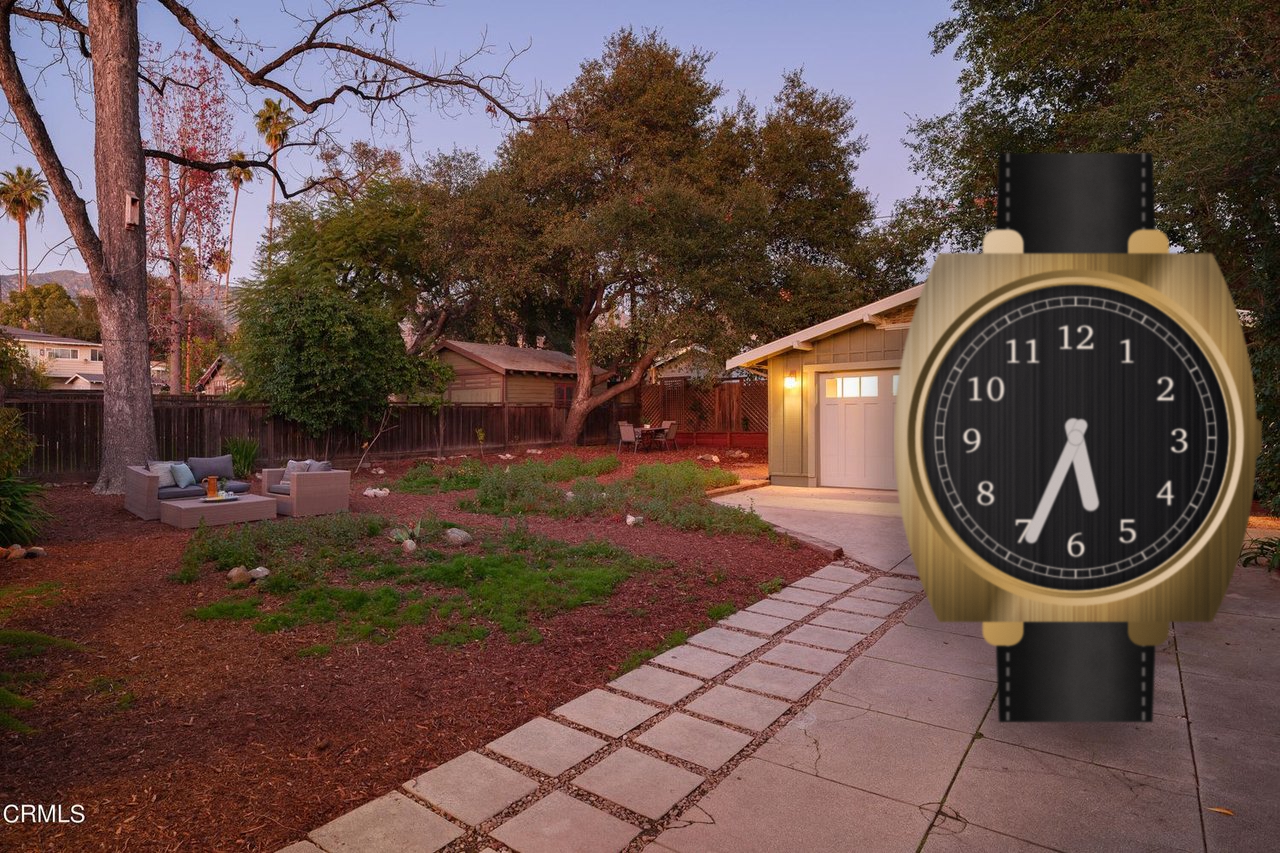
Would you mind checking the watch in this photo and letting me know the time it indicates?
5:34
